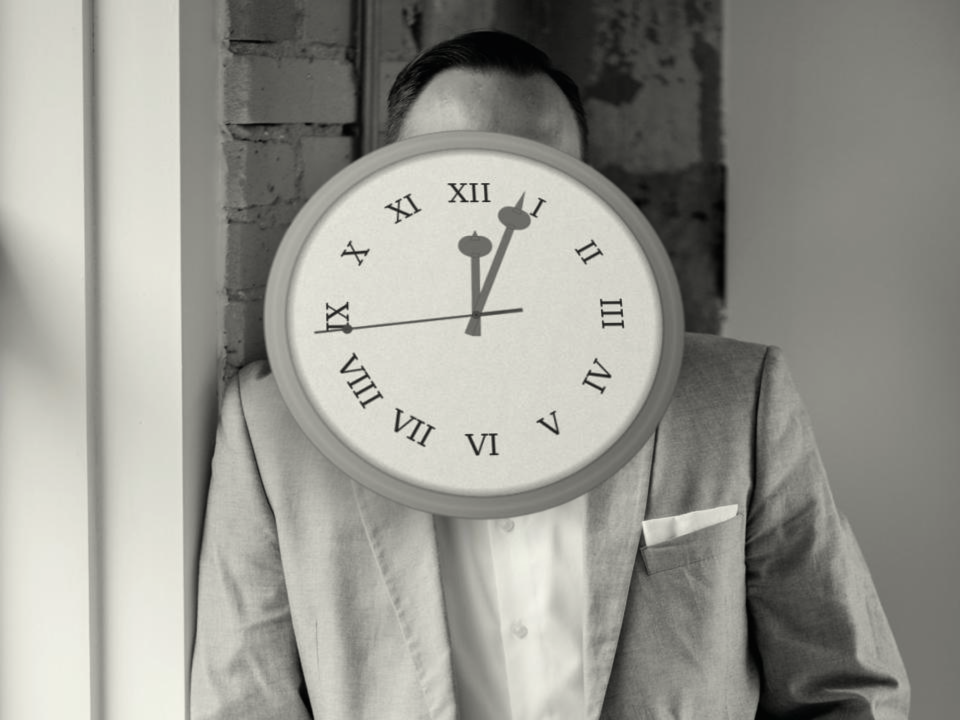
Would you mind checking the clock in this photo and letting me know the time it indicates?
12:03:44
